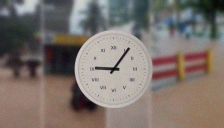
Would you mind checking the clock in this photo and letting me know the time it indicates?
9:06
